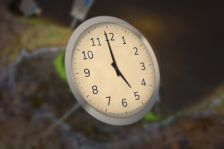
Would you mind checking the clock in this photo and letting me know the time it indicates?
4:59
